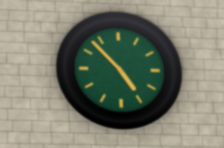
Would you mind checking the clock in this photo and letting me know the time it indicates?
4:53
